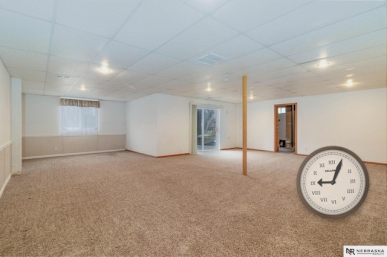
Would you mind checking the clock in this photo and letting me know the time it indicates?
9:04
